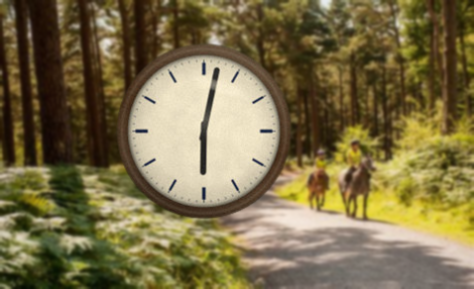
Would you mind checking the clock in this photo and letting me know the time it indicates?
6:02
